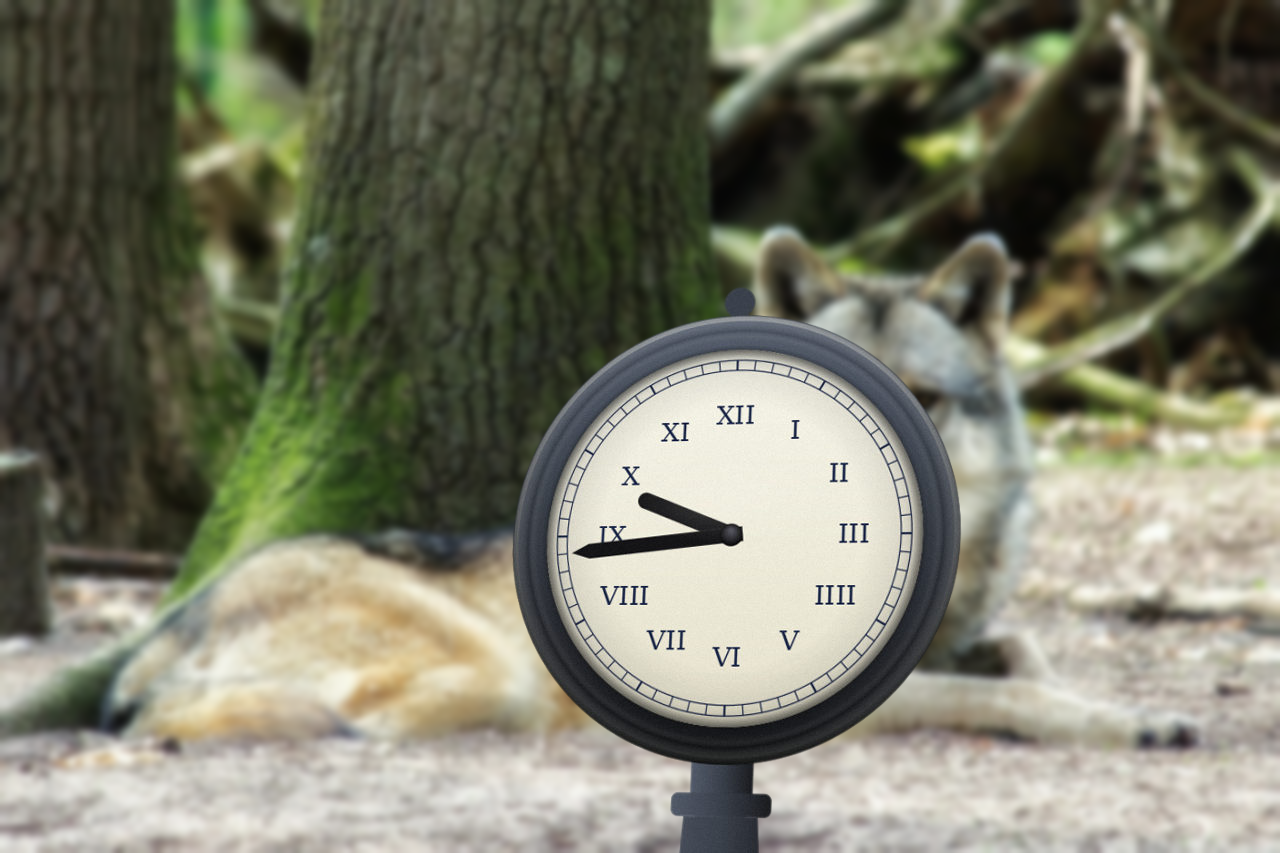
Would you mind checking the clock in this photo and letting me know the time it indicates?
9:44
